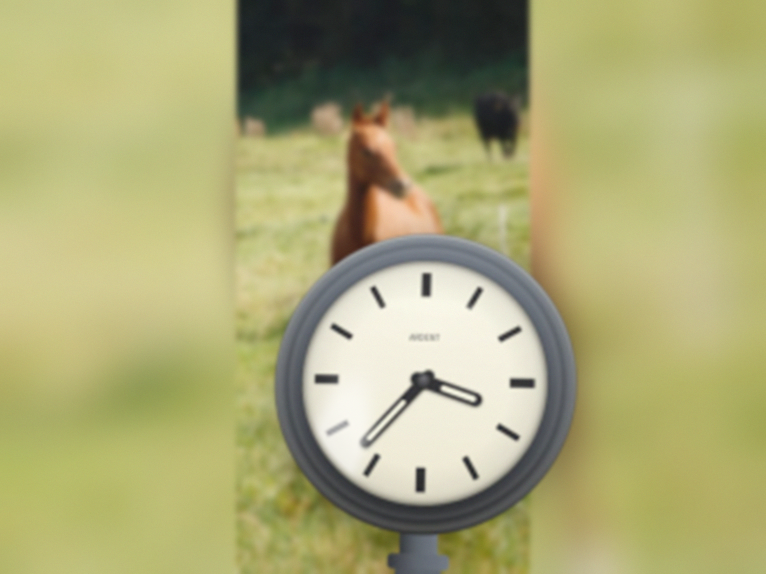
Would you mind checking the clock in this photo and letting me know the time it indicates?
3:37
